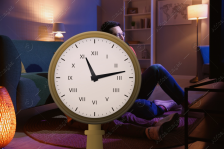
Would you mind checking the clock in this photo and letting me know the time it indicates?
11:13
